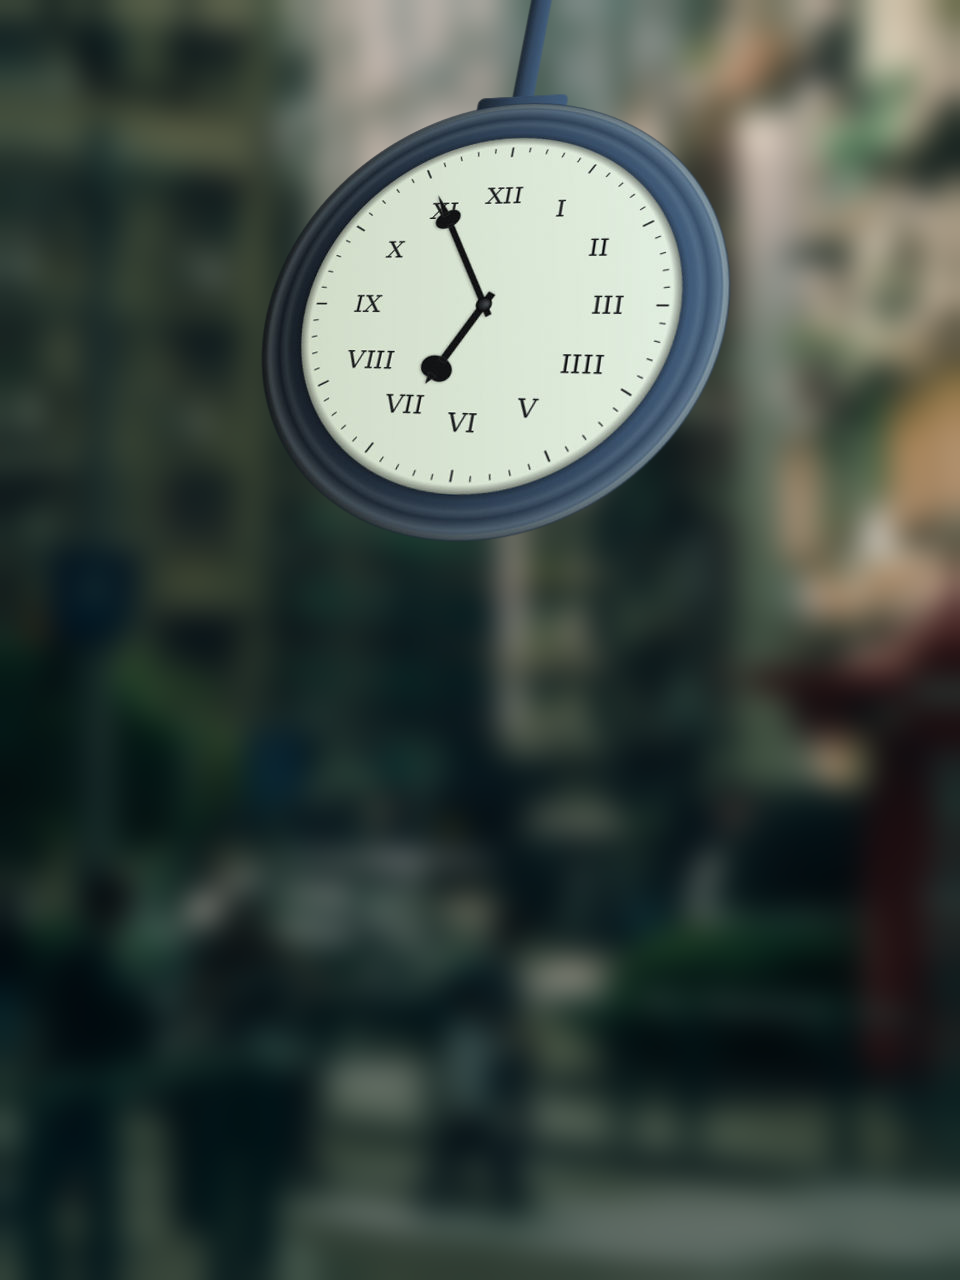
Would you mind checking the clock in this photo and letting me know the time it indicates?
6:55
